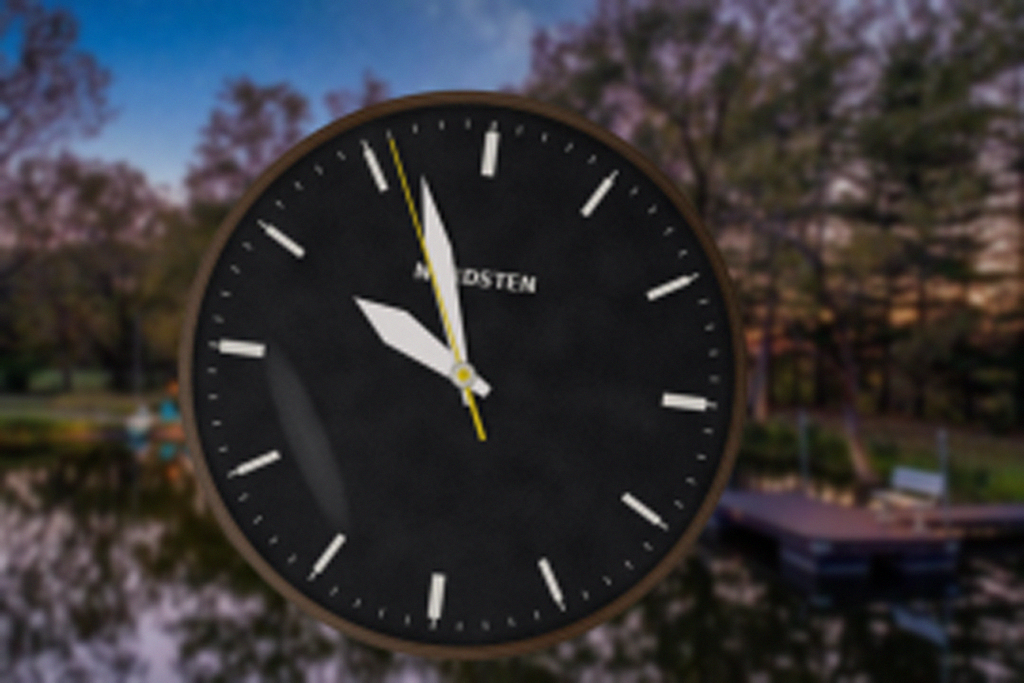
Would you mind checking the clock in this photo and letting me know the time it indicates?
9:56:56
